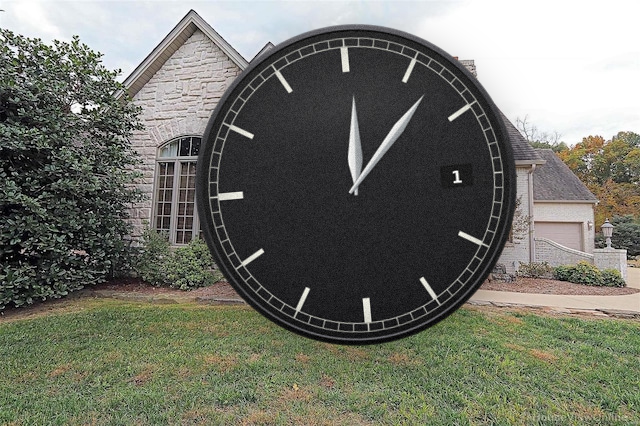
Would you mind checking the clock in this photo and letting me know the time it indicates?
12:07
